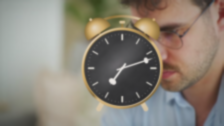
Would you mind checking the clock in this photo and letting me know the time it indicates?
7:12
